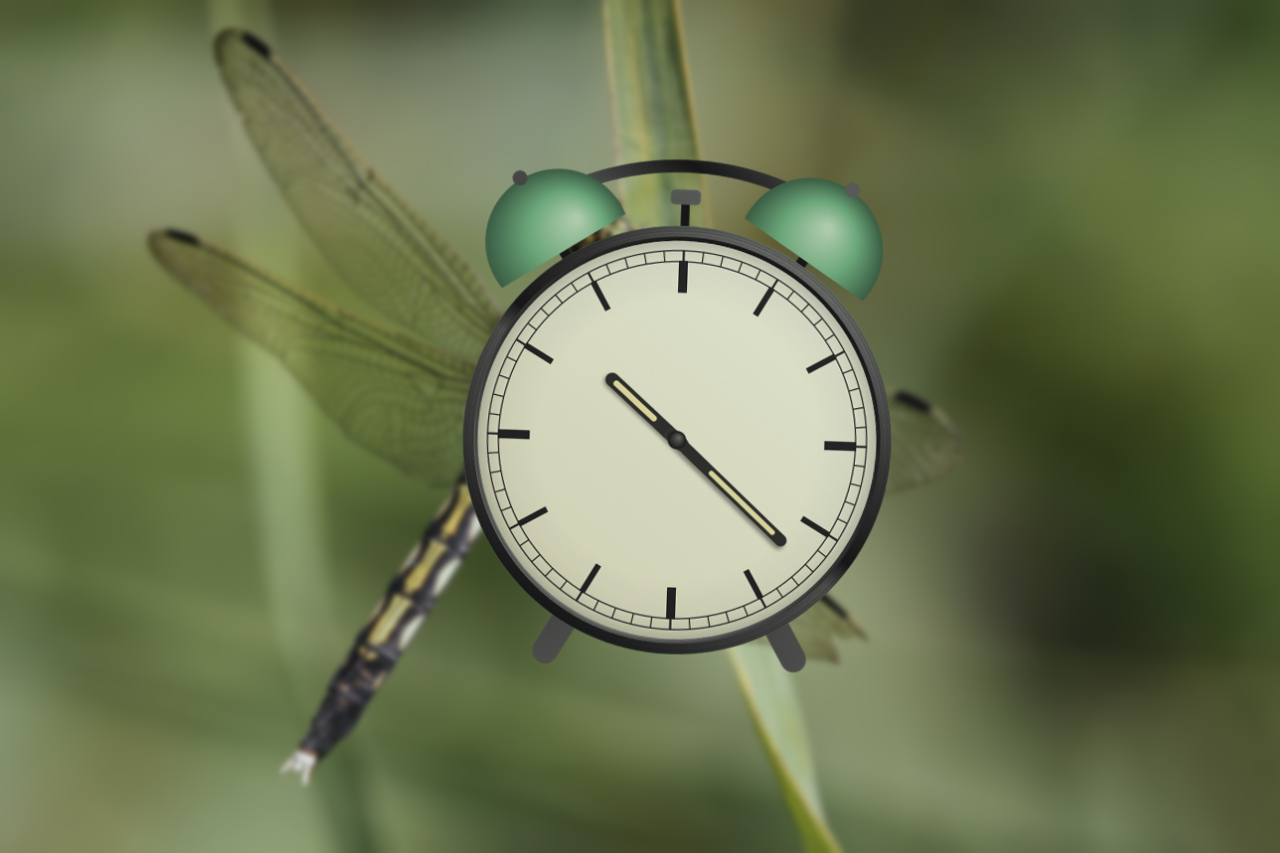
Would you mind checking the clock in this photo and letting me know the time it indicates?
10:22
